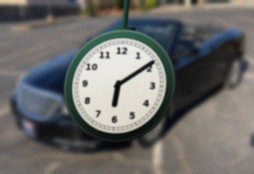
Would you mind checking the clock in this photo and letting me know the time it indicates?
6:09
